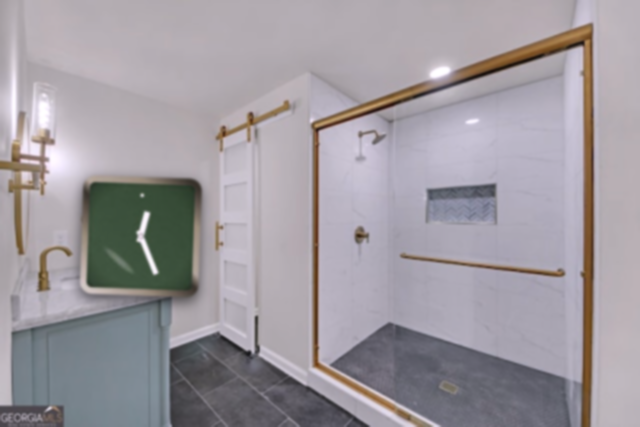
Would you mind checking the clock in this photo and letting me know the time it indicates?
12:26
